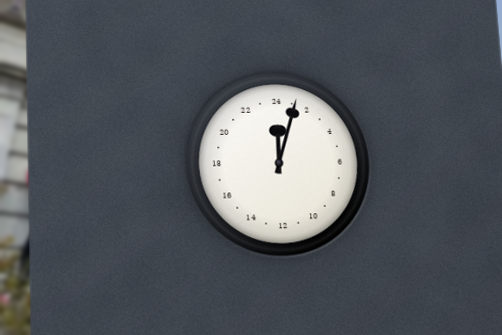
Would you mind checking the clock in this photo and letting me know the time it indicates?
0:03
